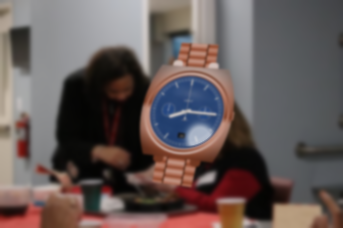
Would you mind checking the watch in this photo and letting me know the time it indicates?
8:15
